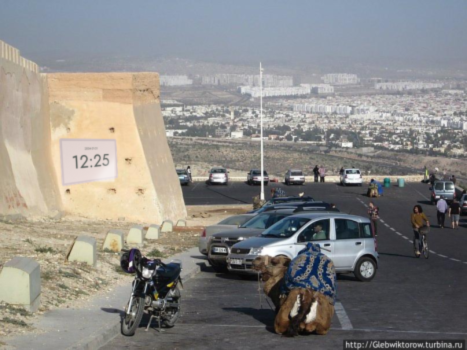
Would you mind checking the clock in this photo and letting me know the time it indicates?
12:25
